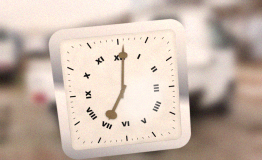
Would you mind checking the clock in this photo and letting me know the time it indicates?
7:01
